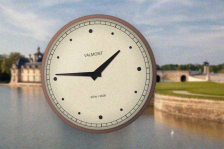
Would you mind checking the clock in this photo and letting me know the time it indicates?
1:46
